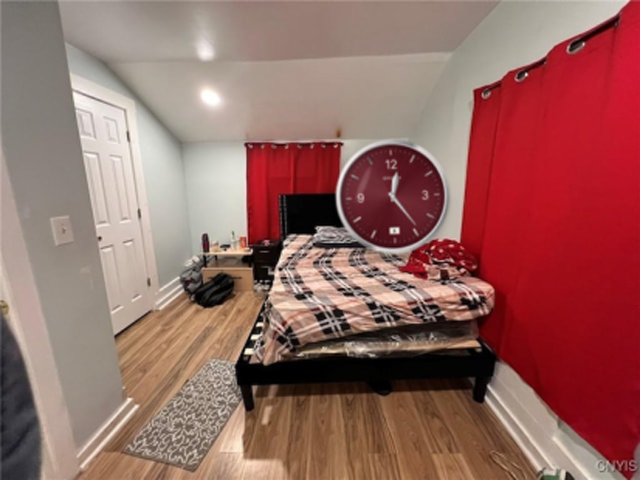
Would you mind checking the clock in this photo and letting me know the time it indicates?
12:24
